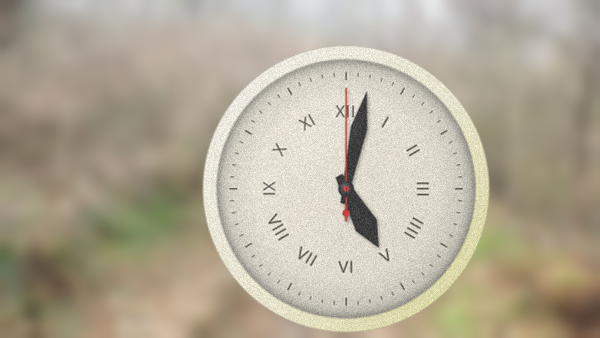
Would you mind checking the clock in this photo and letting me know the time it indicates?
5:02:00
